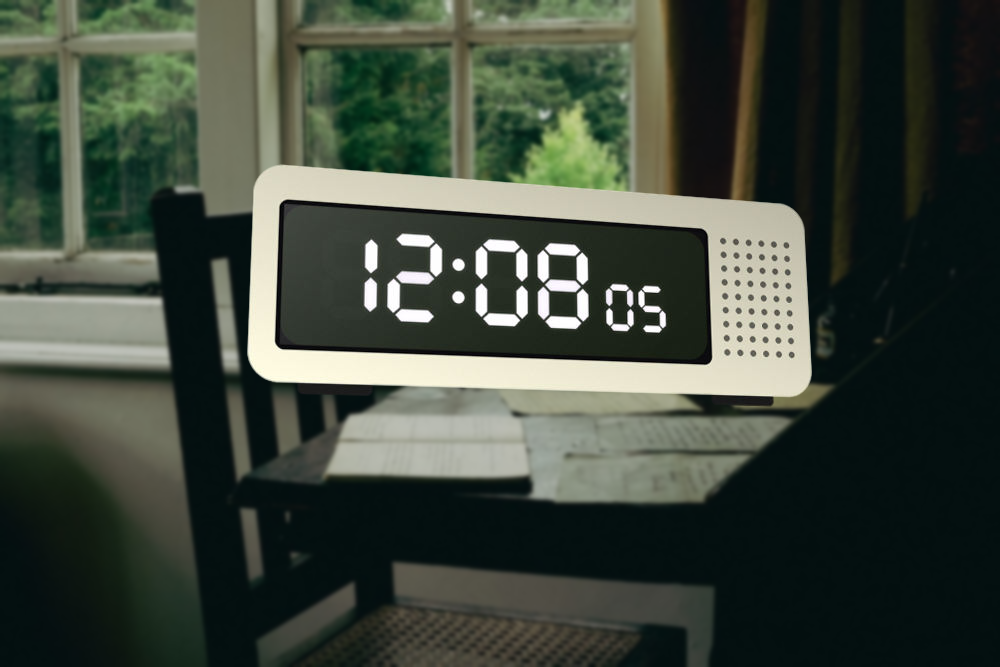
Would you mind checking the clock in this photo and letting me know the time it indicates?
12:08:05
